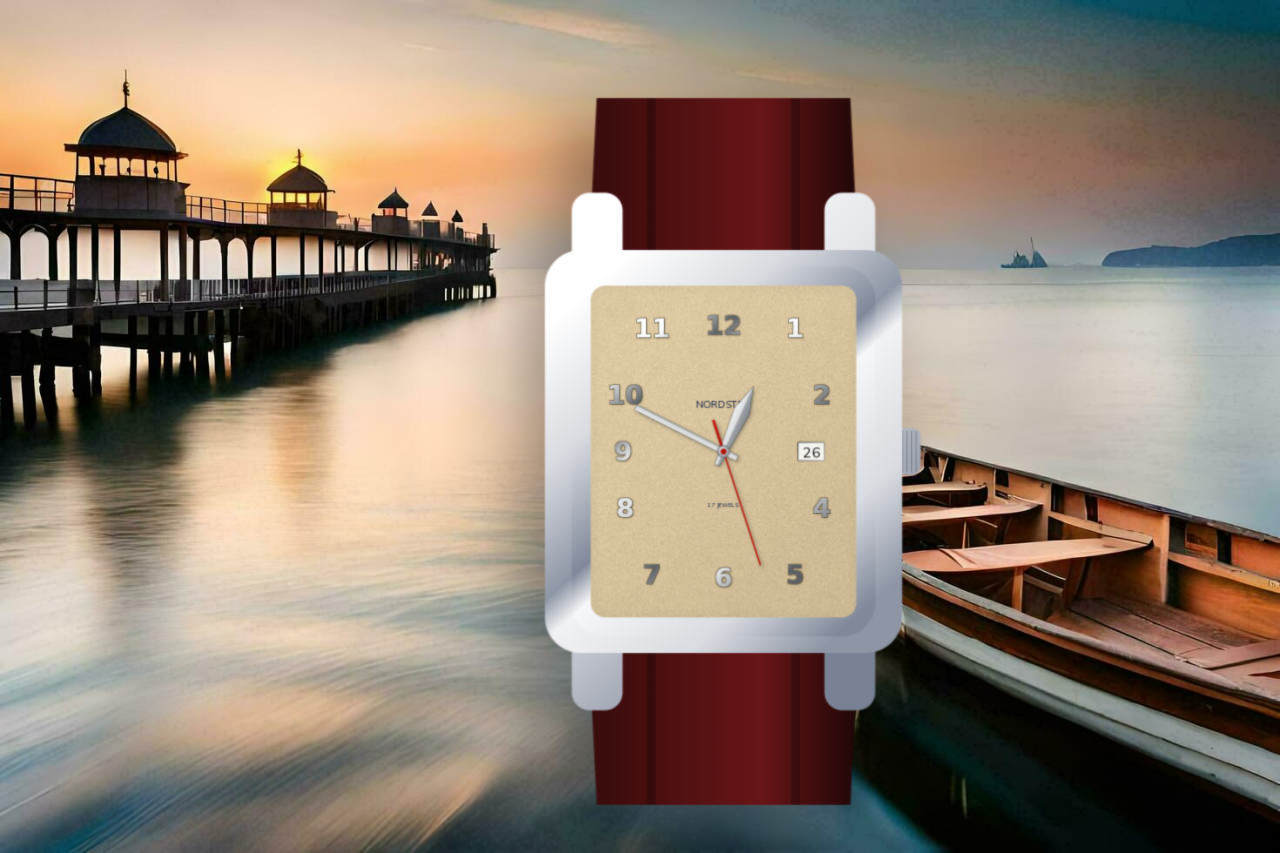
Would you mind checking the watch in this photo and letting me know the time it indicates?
12:49:27
